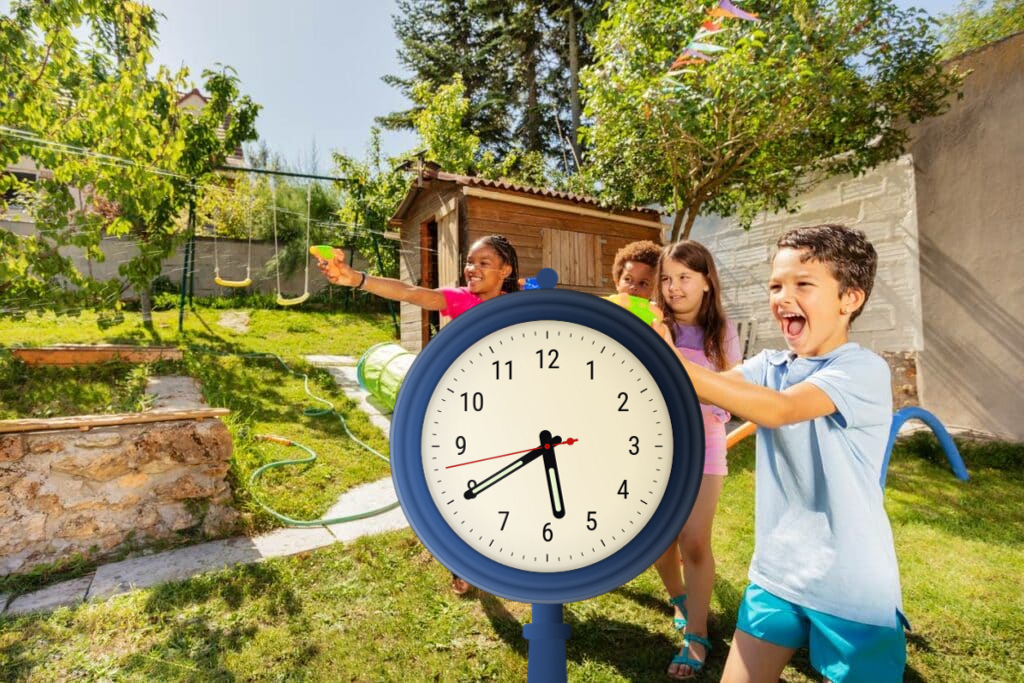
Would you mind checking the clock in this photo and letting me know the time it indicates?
5:39:43
